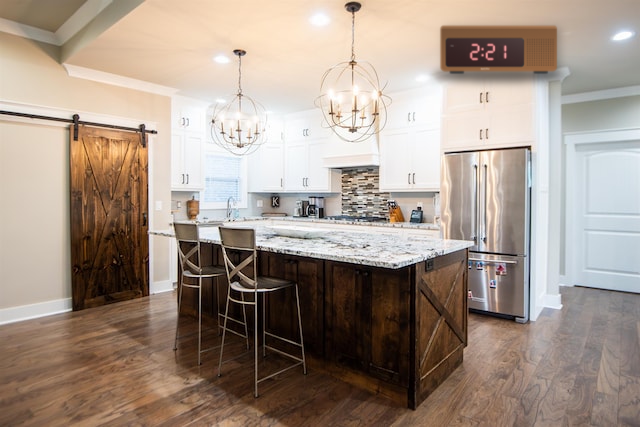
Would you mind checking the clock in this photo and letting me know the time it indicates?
2:21
